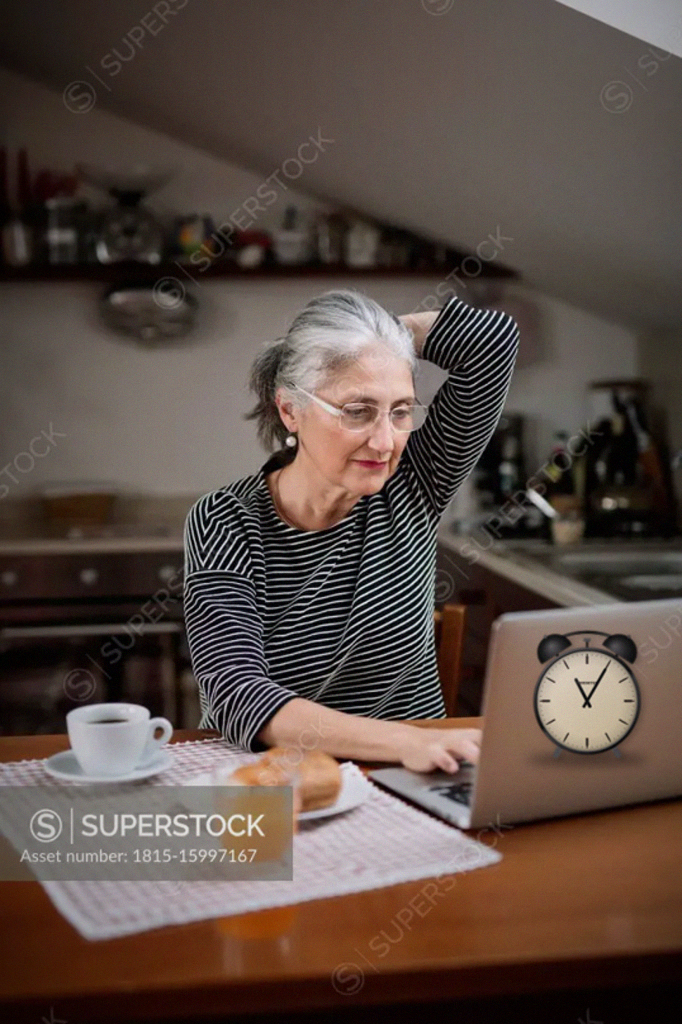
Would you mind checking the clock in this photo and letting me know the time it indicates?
11:05
